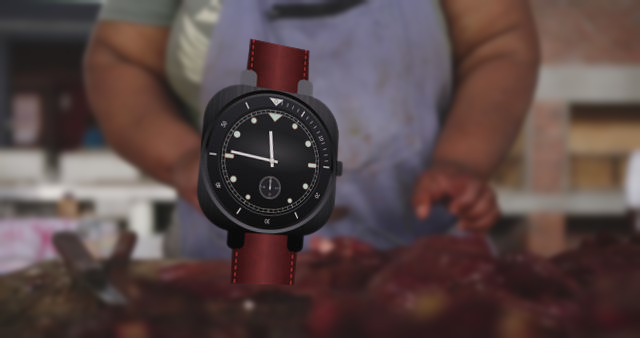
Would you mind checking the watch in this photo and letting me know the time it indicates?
11:46
